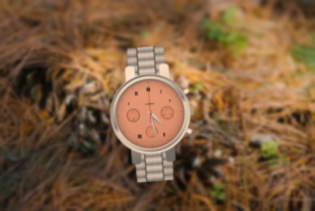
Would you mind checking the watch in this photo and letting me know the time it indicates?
4:28
